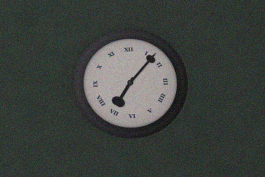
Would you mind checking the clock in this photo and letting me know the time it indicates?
7:07
